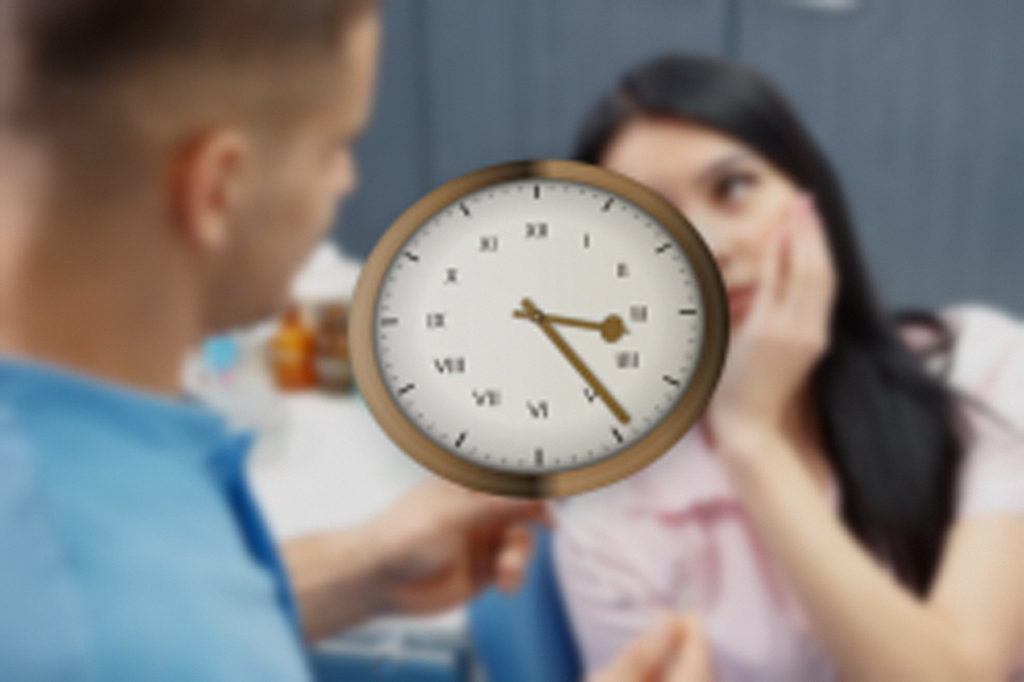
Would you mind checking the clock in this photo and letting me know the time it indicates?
3:24
